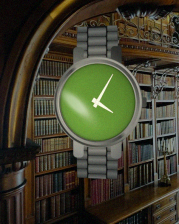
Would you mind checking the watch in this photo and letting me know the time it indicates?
4:05
